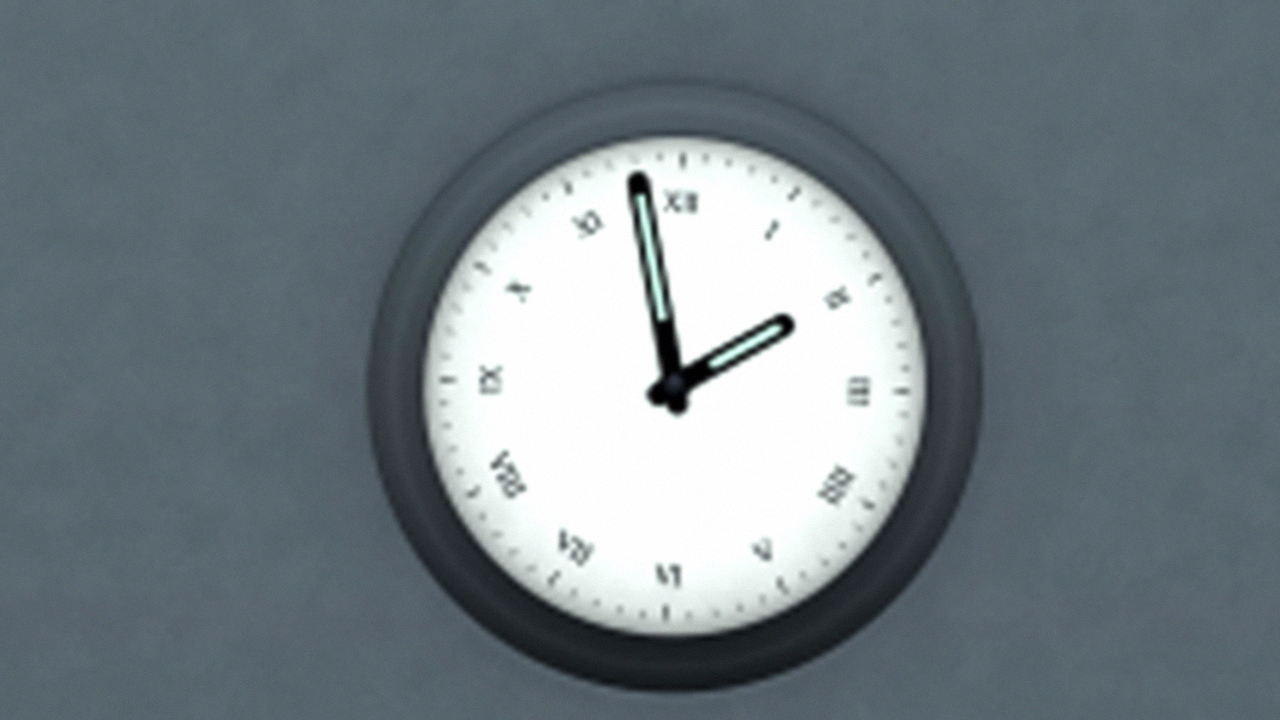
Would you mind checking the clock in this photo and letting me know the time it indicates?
1:58
